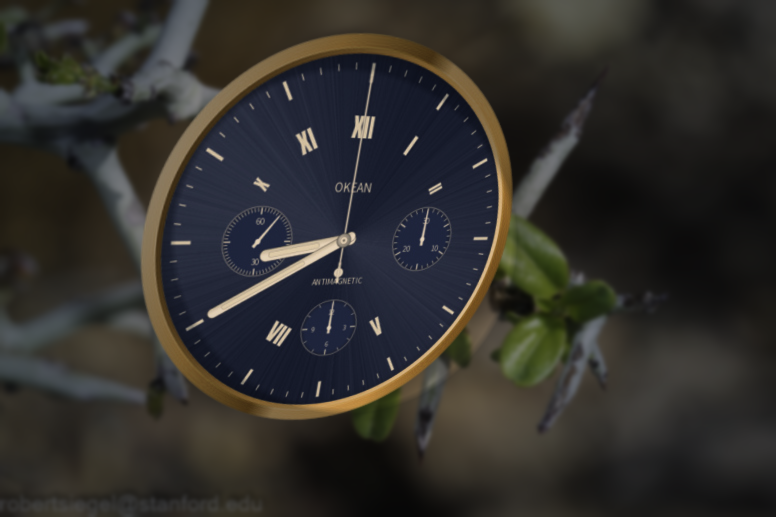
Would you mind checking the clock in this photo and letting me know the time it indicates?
8:40:06
